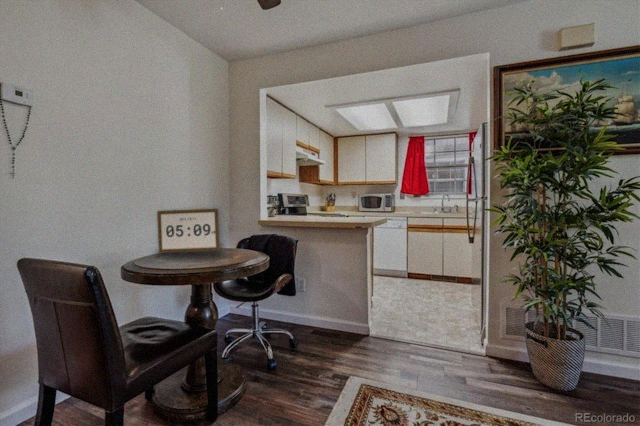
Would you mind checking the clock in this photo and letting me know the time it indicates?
5:09
